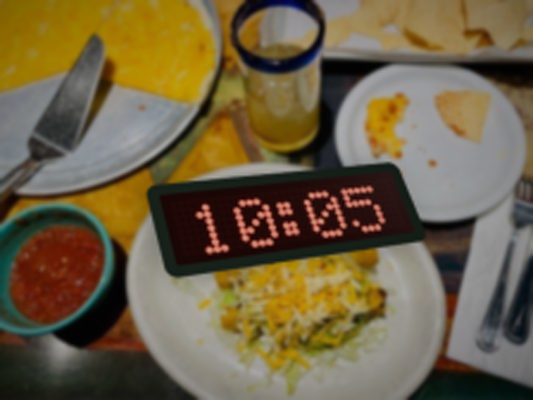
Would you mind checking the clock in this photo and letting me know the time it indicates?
10:05
